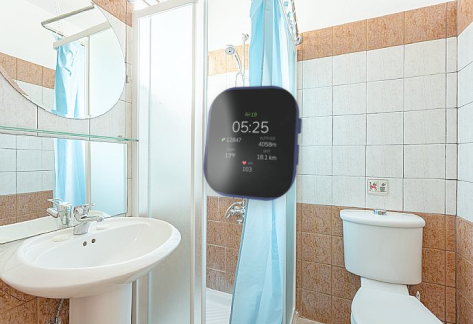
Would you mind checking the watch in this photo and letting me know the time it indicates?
5:25
